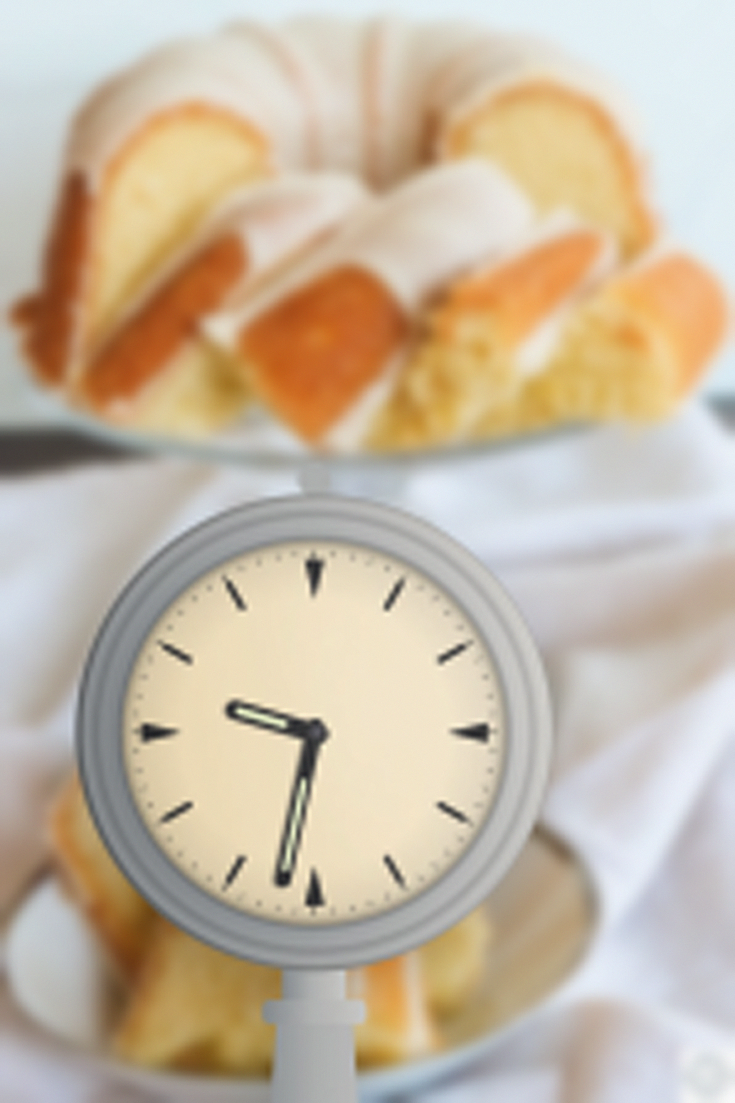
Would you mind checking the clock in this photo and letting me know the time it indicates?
9:32
